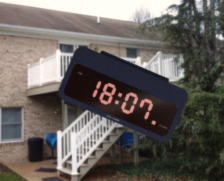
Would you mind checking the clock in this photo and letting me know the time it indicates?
18:07
